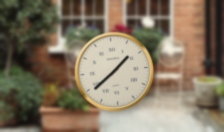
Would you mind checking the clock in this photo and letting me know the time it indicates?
1:39
